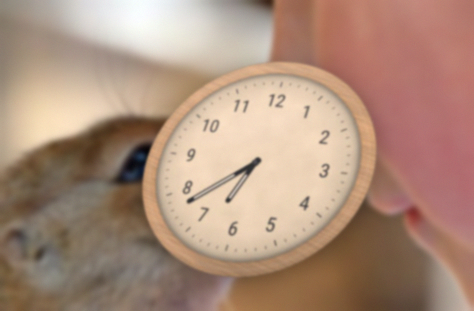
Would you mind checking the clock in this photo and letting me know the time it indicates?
6:38
